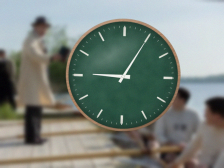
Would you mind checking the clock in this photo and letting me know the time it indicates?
9:05
